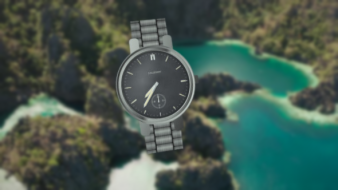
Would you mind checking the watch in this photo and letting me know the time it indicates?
7:36
